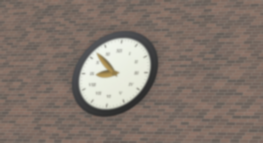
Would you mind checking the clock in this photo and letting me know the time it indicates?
8:52
